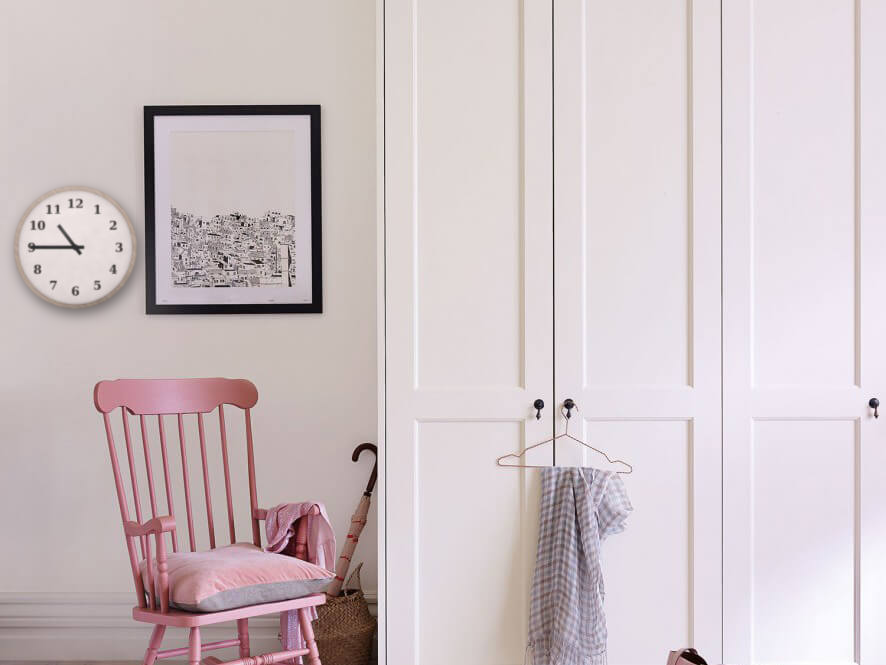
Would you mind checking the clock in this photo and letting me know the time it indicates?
10:45
